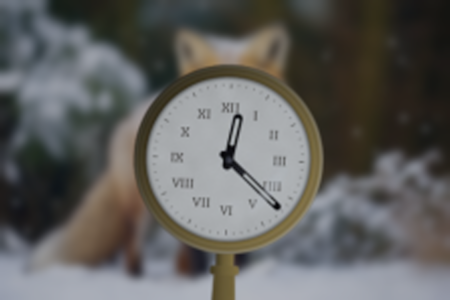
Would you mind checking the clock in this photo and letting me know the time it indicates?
12:22
